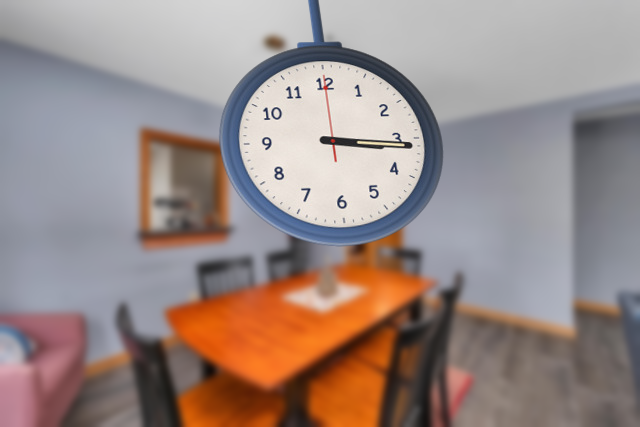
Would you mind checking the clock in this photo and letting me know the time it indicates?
3:16:00
